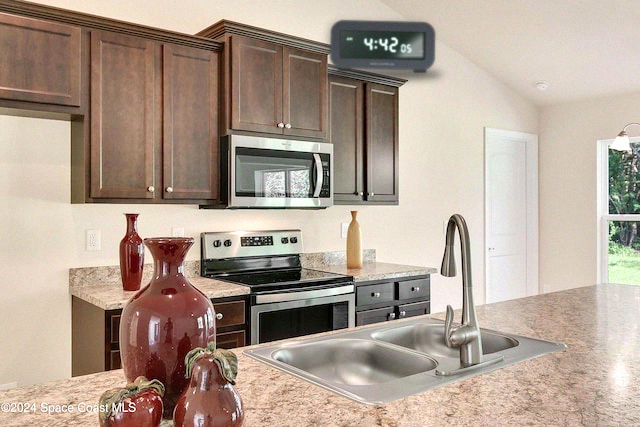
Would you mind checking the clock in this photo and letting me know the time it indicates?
4:42
